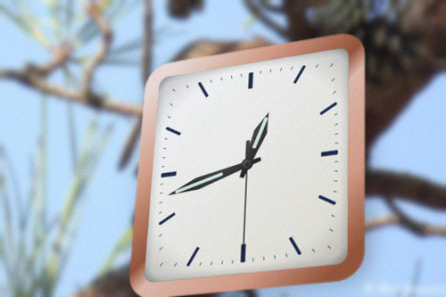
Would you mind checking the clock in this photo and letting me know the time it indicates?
12:42:30
